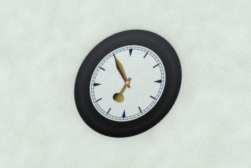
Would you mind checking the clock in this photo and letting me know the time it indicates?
6:55
